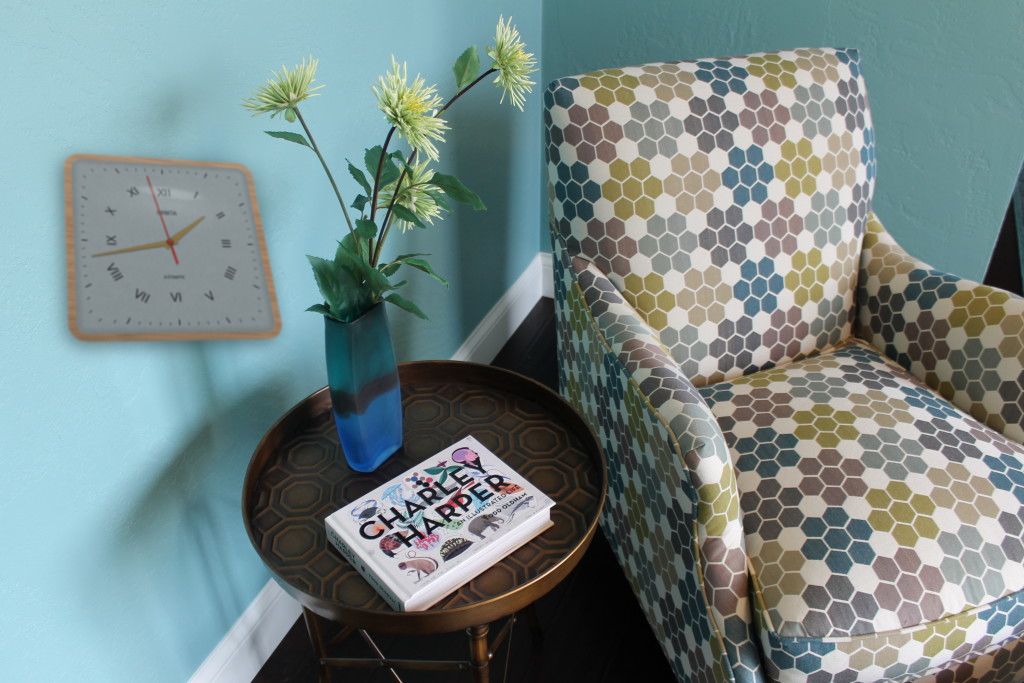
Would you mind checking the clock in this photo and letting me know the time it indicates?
1:42:58
